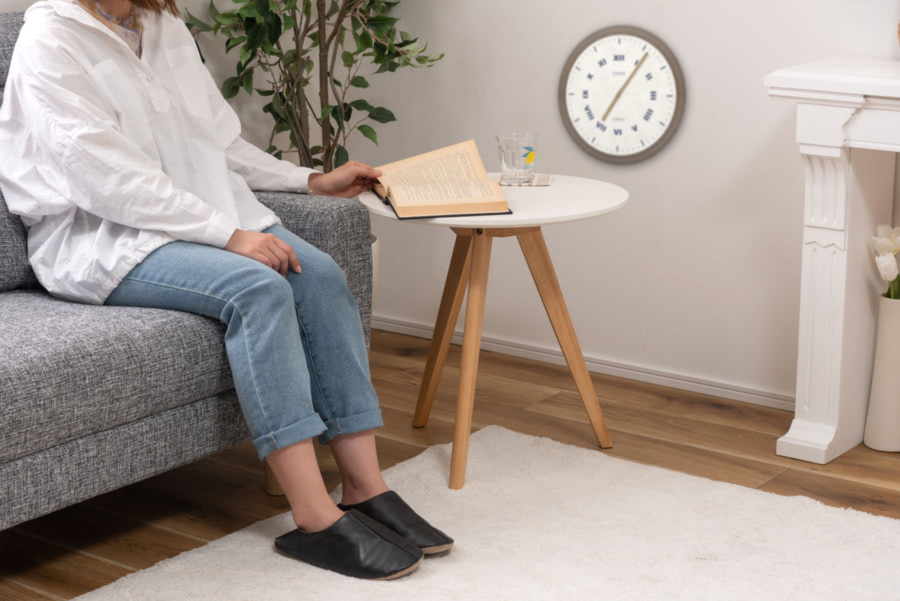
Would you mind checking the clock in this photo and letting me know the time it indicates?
7:06
